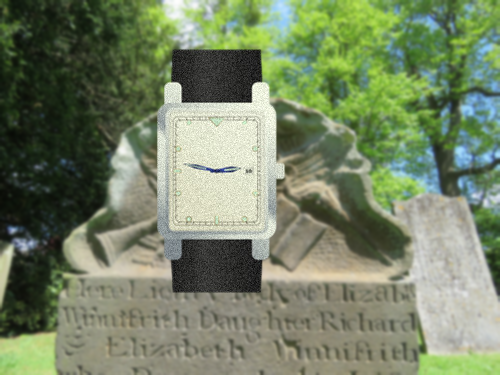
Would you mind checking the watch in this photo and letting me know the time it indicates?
2:47
